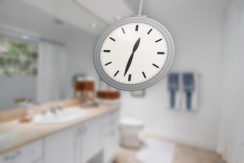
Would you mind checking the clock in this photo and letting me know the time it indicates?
12:32
